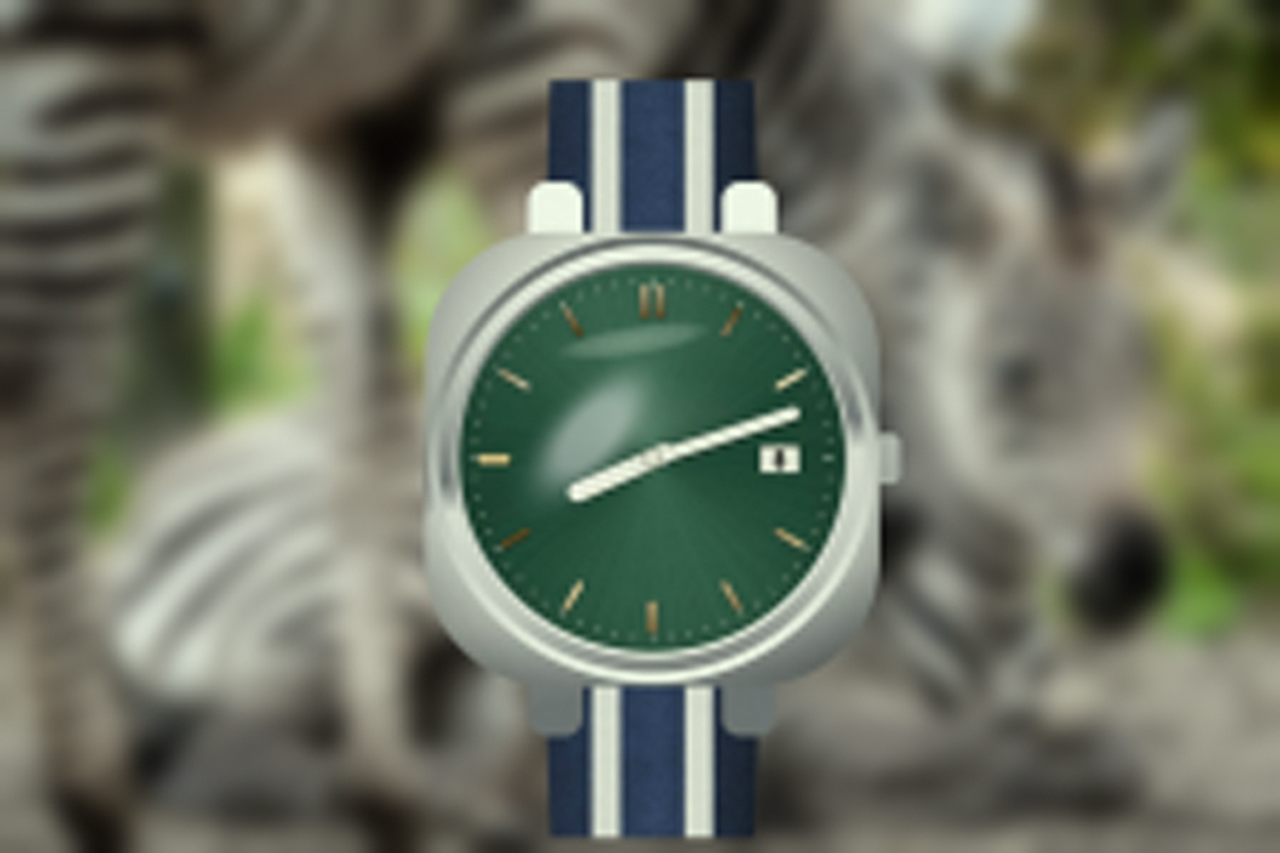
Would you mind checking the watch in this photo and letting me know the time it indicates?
8:12
